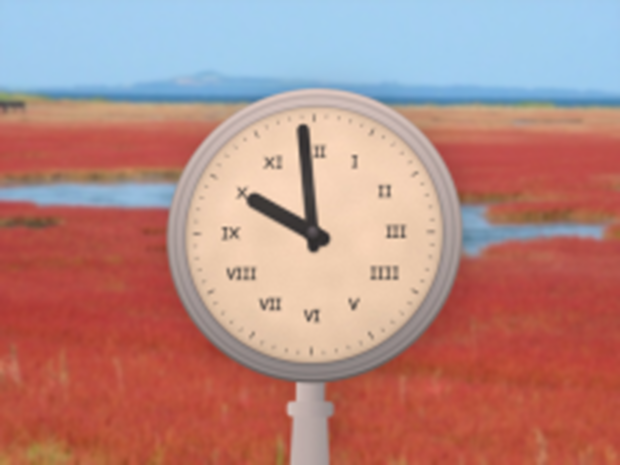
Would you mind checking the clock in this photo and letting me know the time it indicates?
9:59
